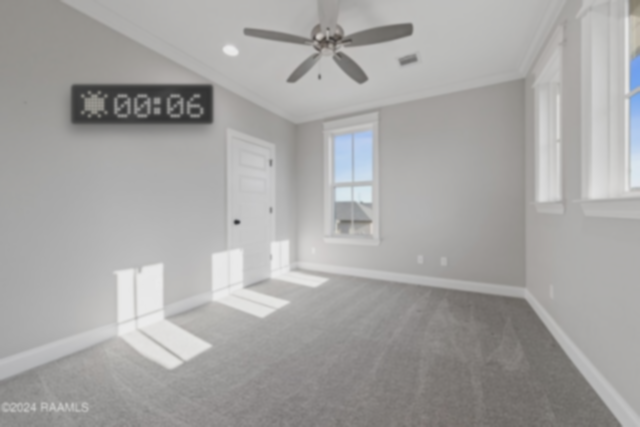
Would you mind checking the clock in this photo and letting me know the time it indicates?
0:06
